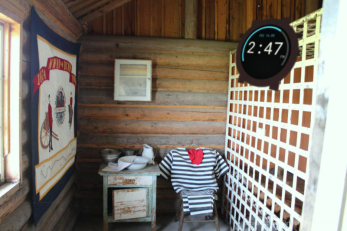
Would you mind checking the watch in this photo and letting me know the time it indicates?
2:47
